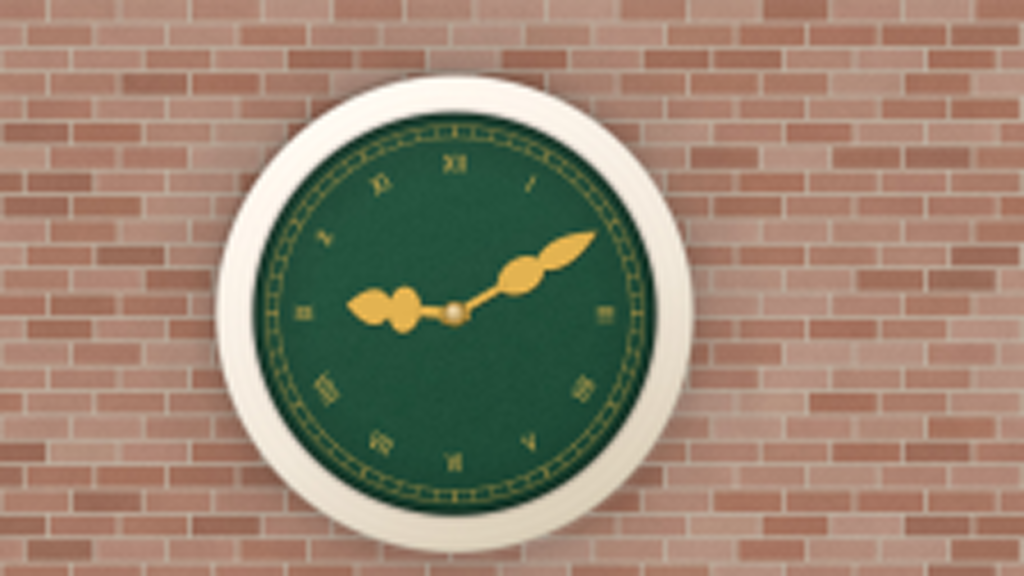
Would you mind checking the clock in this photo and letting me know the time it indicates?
9:10
